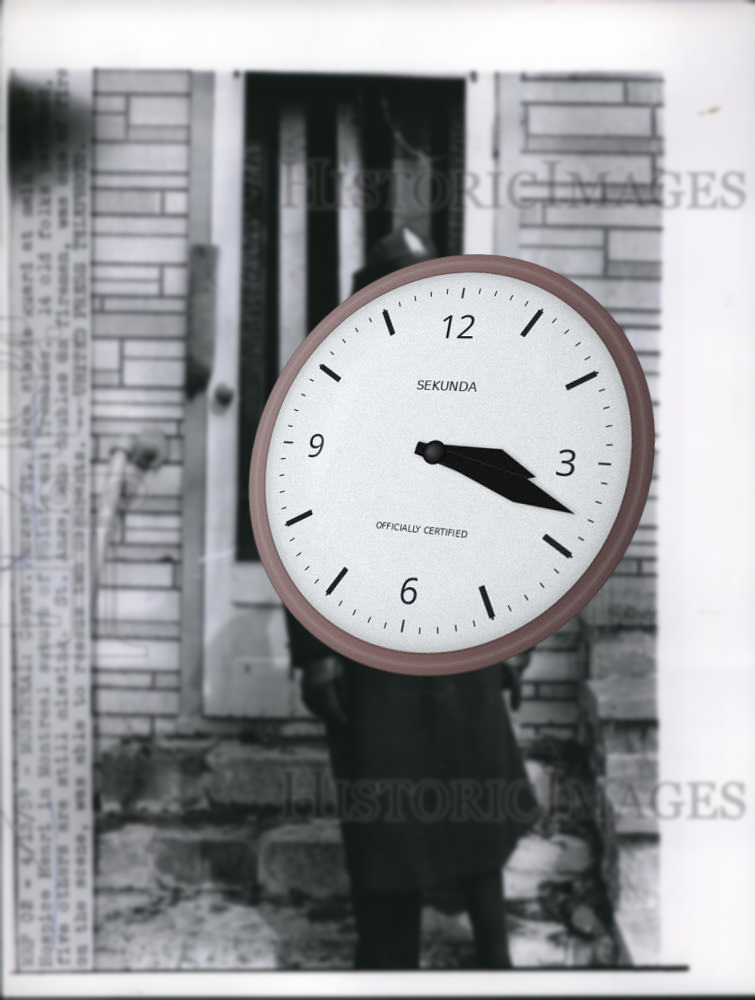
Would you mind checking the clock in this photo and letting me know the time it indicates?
3:18
